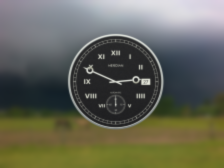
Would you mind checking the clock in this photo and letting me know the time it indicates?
2:49
